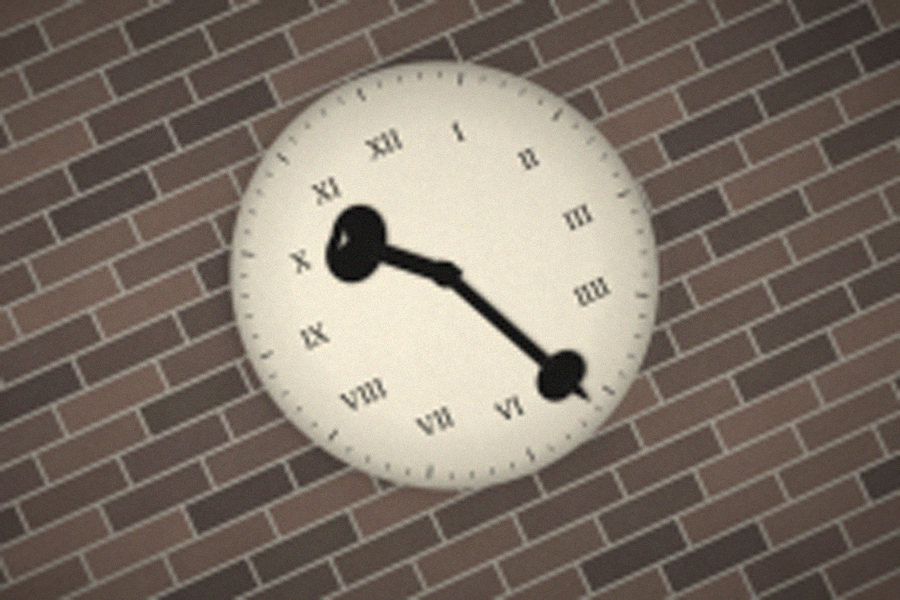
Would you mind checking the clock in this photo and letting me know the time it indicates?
10:26
